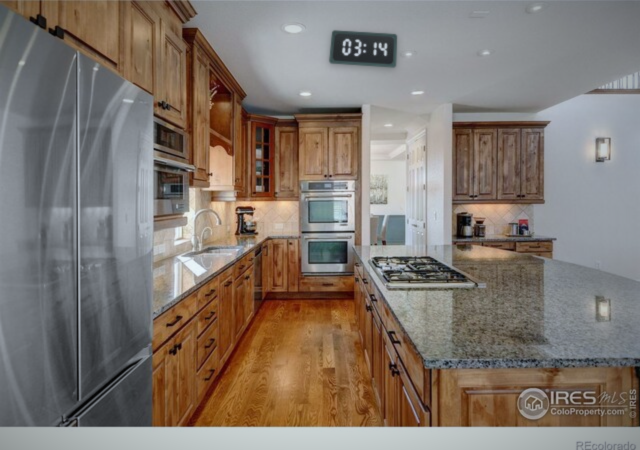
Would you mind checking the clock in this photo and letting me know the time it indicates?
3:14
